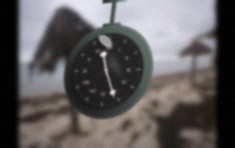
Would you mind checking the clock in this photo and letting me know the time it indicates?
11:26
